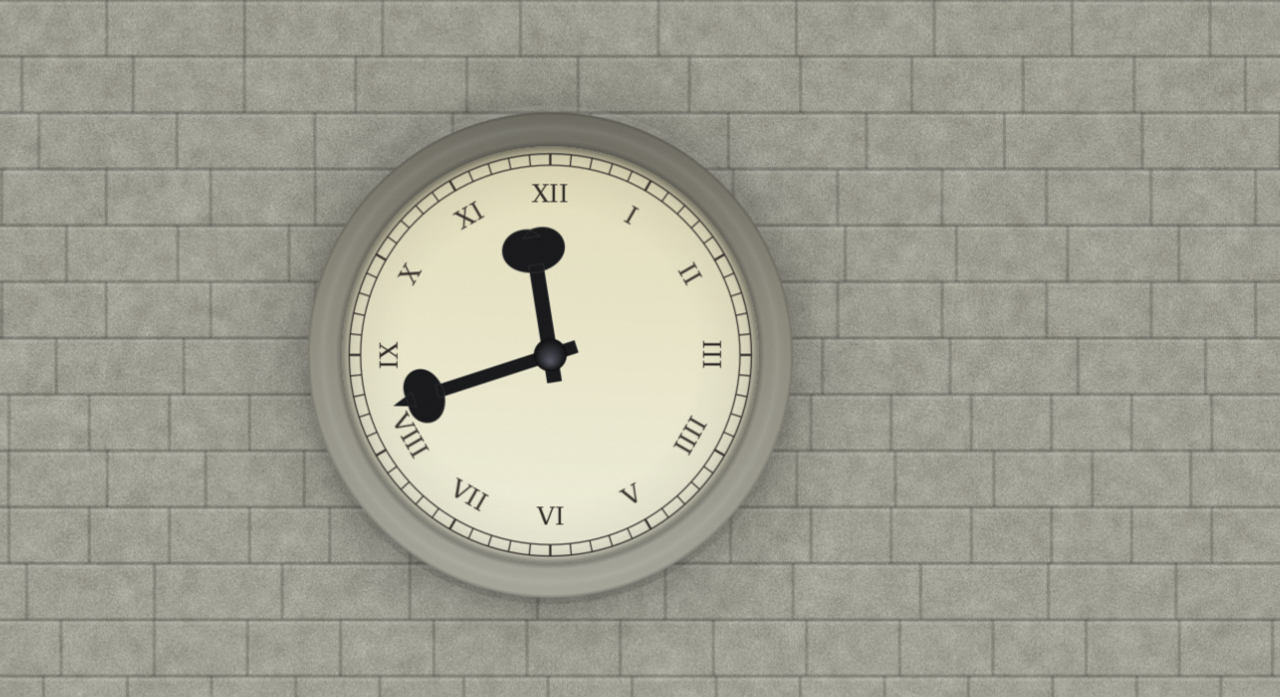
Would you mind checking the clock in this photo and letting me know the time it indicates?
11:42
